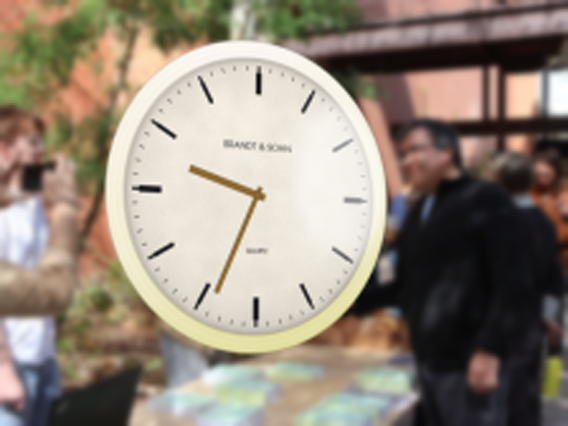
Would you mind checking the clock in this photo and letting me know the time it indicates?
9:34
